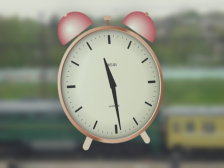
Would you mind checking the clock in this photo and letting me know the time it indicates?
11:29
